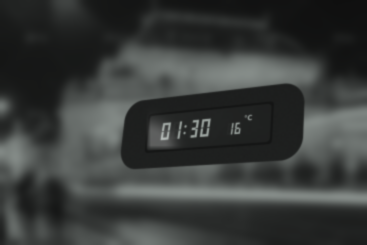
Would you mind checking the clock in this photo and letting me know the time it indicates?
1:30
